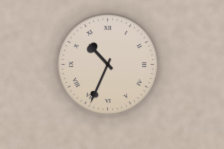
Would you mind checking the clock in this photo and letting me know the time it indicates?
10:34
